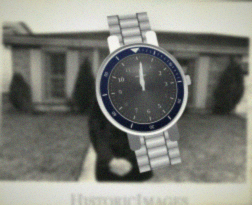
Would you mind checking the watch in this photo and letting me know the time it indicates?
12:01
